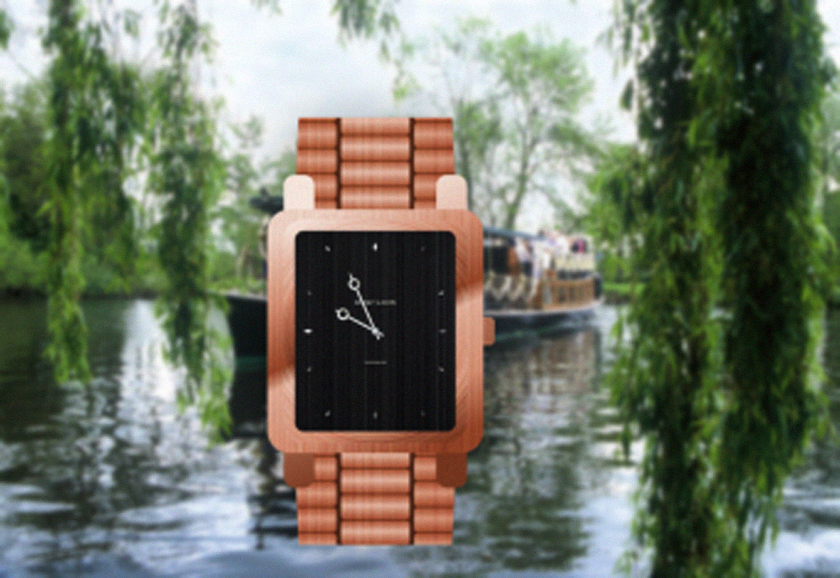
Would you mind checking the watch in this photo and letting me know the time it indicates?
9:56
